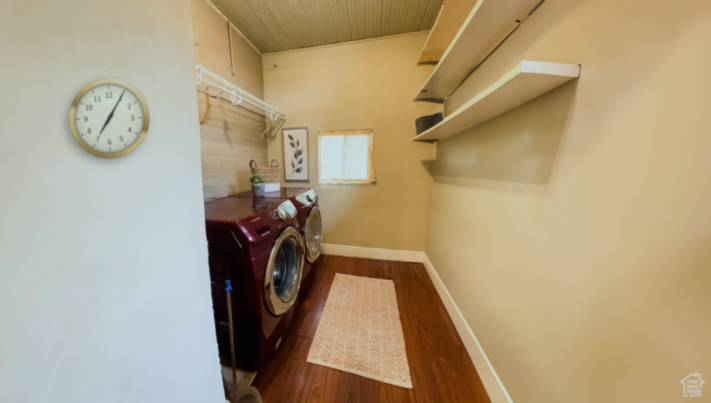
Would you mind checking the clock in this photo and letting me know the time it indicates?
7:05
